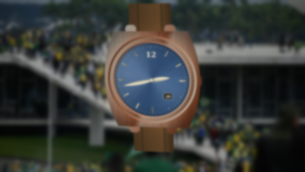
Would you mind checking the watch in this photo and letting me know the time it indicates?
2:43
